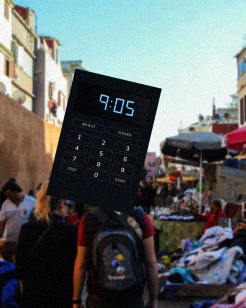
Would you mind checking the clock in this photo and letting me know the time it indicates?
9:05
